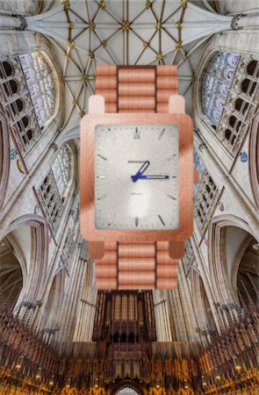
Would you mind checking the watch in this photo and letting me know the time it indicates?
1:15
